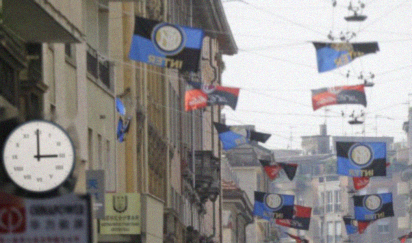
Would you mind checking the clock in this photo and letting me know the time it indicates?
3:00
